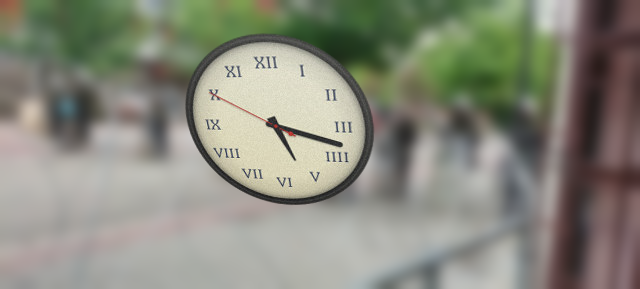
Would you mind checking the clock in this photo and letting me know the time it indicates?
5:17:50
